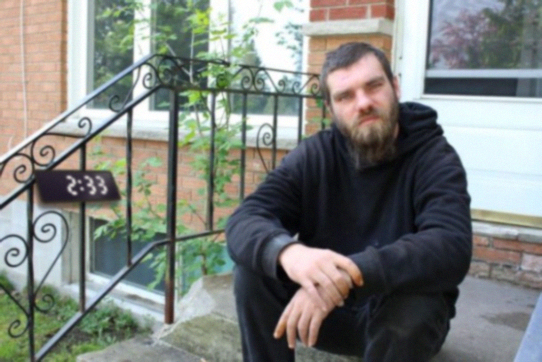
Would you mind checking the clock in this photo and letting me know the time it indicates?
2:33
